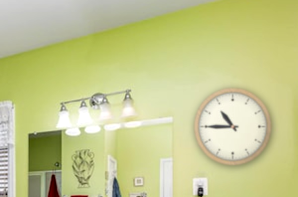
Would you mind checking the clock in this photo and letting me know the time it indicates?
10:45
